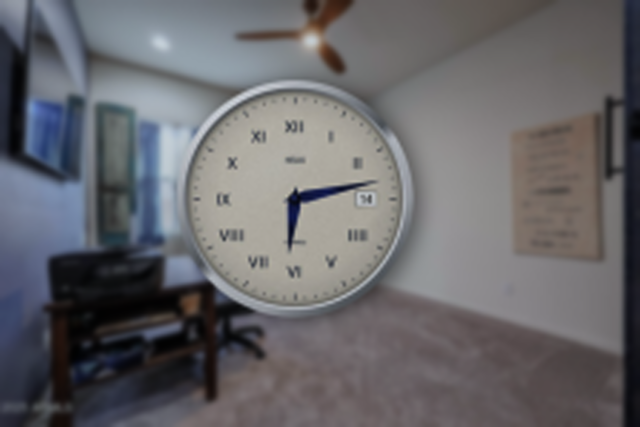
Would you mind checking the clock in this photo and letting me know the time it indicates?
6:13
